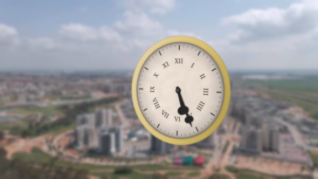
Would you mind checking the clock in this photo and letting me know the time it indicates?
5:26
